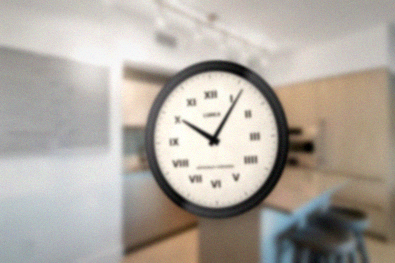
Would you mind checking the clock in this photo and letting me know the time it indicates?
10:06
